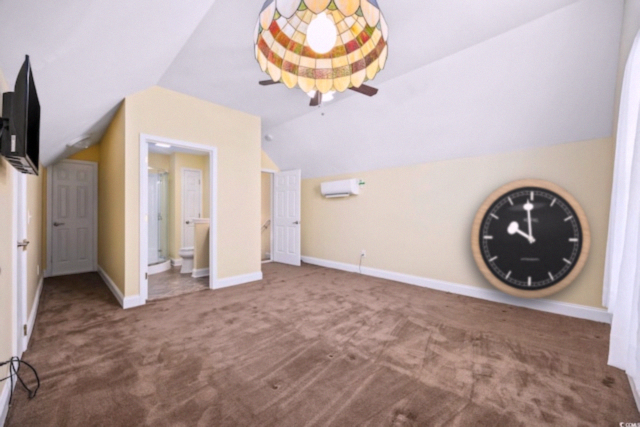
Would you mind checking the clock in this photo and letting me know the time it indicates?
9:59
